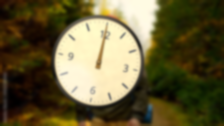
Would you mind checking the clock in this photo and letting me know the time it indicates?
12:00
